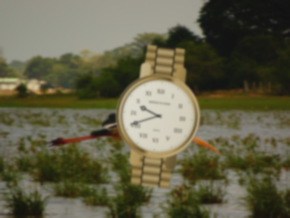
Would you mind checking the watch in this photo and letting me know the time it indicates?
9:41
